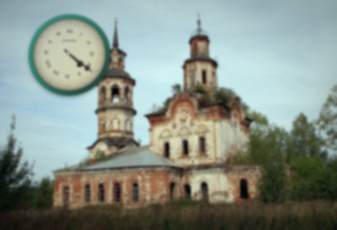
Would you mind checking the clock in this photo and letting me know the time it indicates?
4:21
